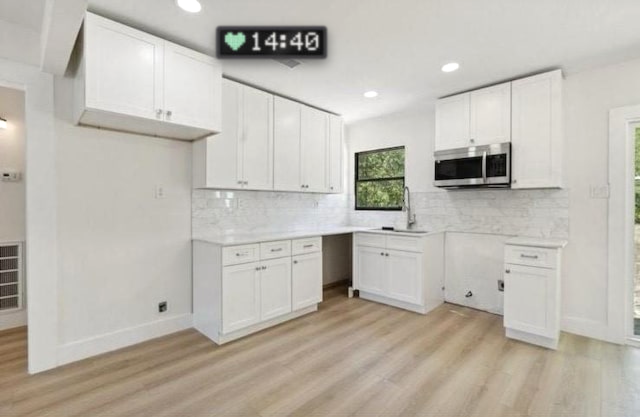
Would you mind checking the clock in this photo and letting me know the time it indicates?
14:40
